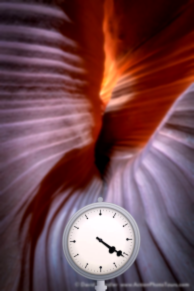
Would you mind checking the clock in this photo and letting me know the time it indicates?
4:21
